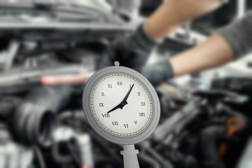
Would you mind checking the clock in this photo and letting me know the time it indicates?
8:06
